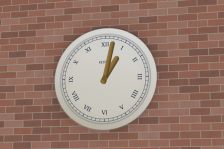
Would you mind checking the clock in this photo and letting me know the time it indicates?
1:02
